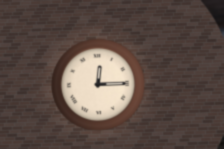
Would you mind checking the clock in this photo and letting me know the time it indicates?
12:15
